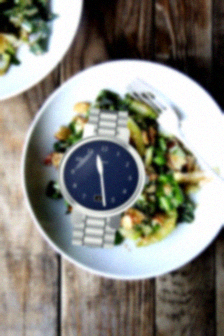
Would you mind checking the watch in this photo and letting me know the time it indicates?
11:28
